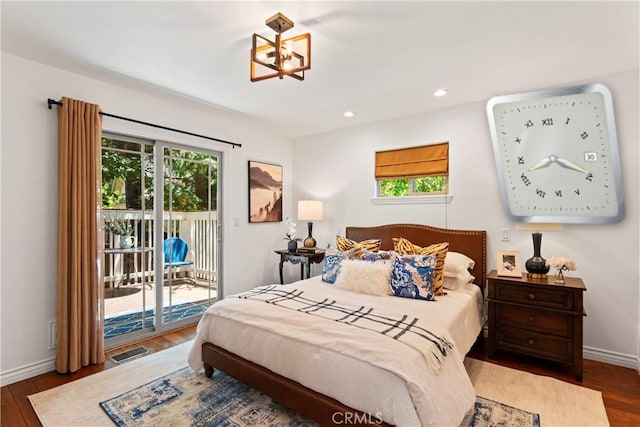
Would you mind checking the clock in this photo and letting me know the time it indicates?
8:19
